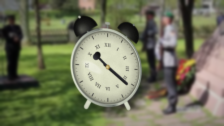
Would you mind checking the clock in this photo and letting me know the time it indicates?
10:21
